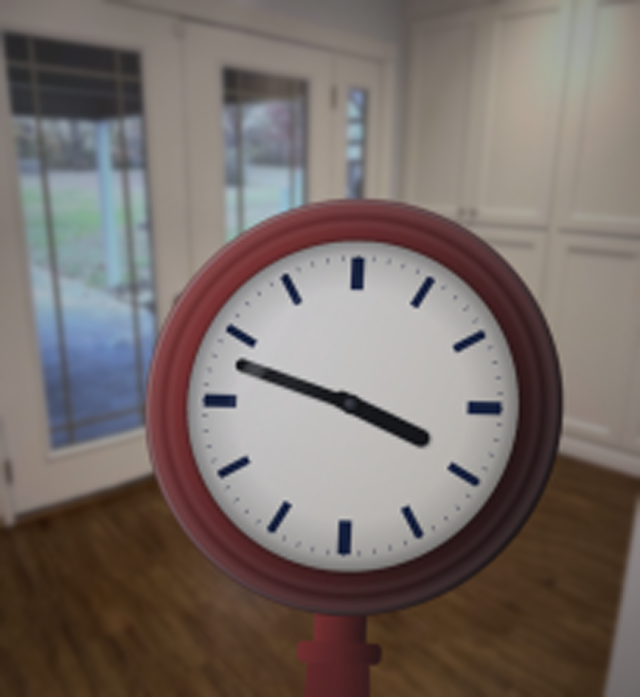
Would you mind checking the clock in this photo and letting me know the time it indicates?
3:48
